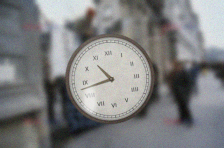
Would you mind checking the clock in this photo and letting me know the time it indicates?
10:43
